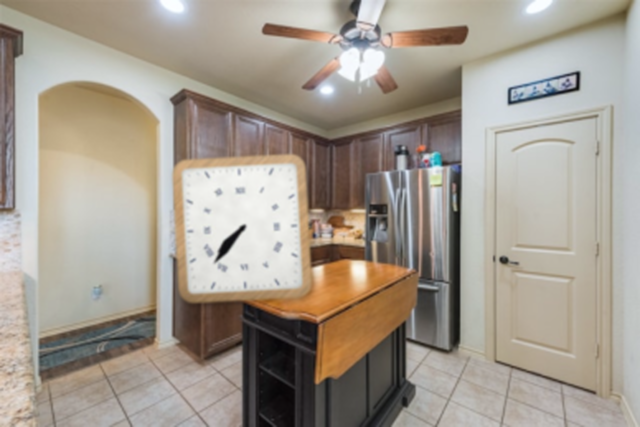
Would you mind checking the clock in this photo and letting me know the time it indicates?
7:37
